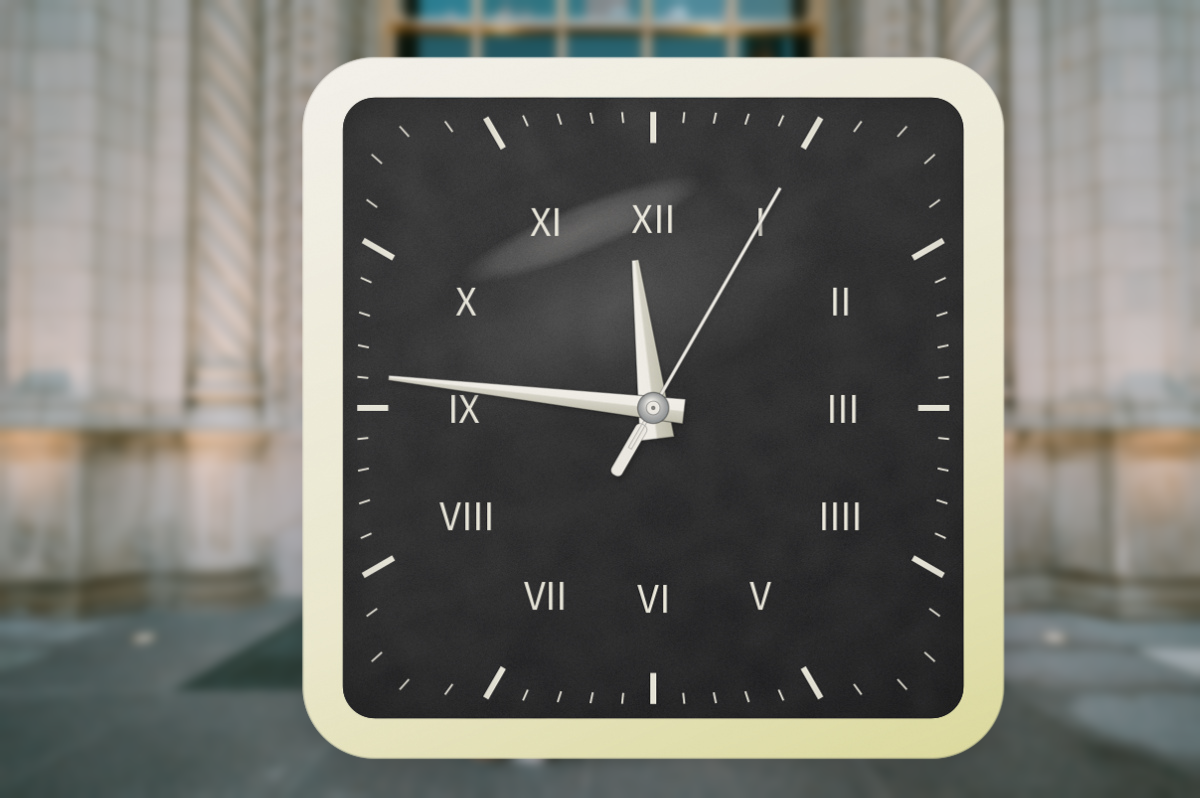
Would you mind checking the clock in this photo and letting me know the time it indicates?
11:46:05
